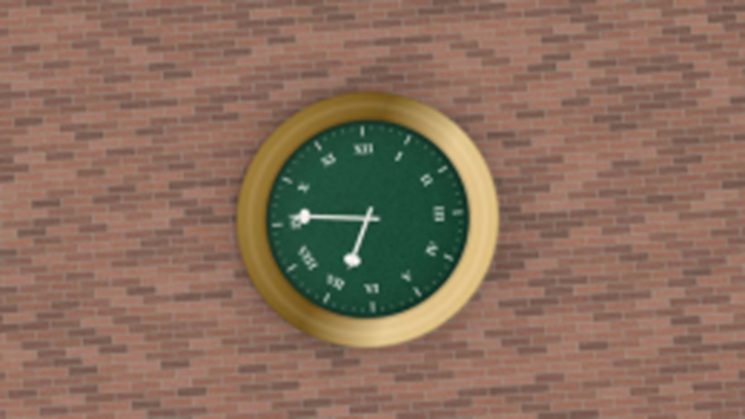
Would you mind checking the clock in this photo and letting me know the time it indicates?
6:46
